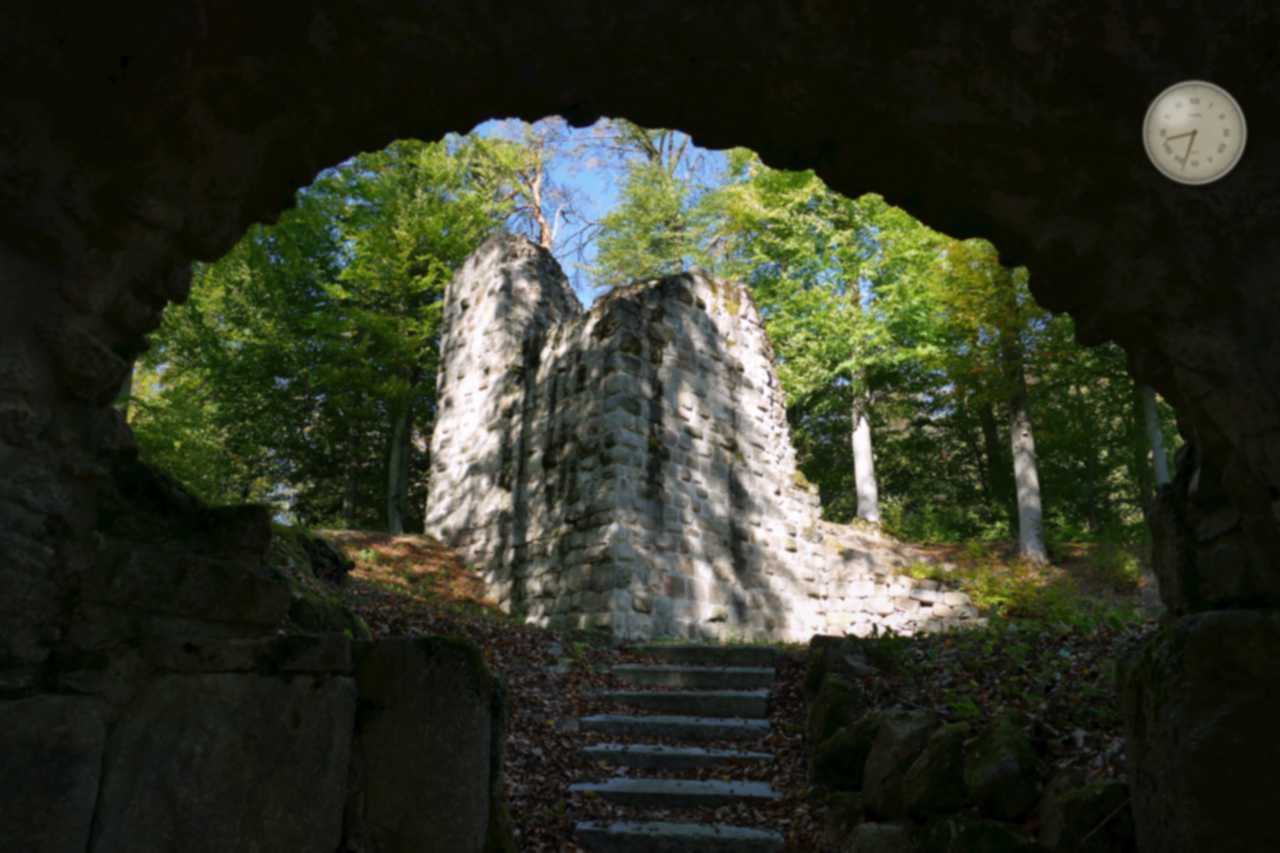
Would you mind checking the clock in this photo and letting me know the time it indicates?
8:33
